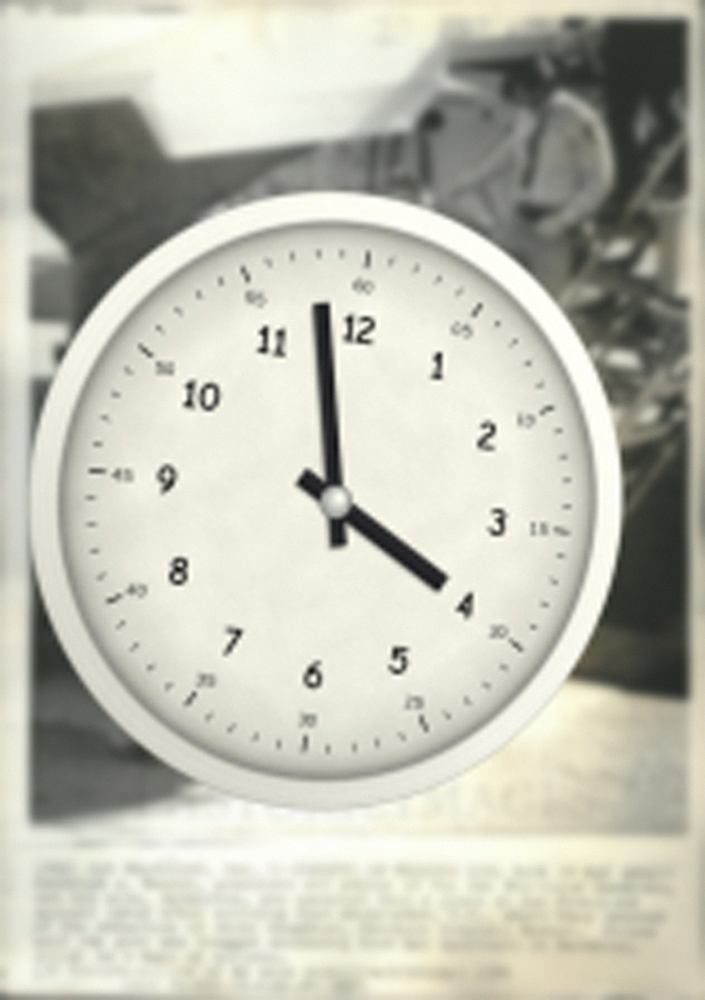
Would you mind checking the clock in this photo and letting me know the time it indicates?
3:58
